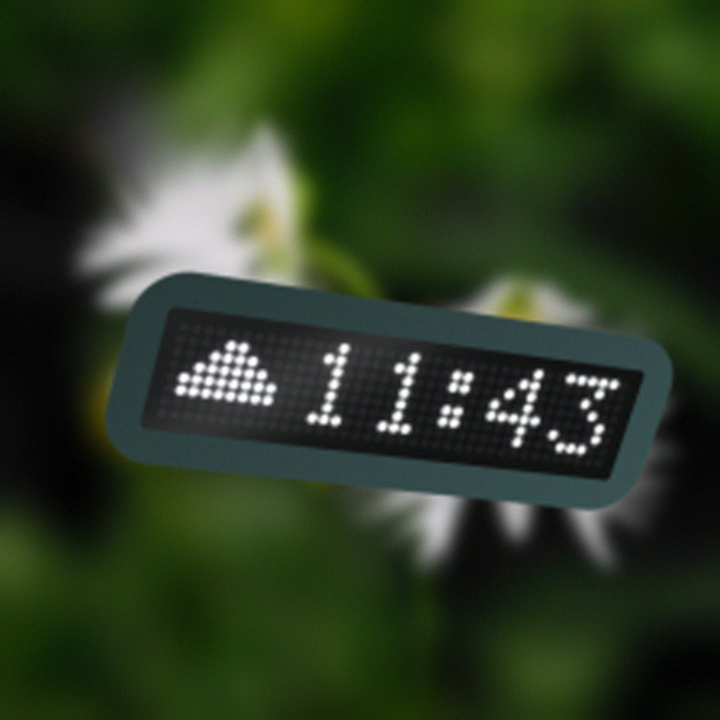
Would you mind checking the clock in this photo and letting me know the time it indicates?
11:43
